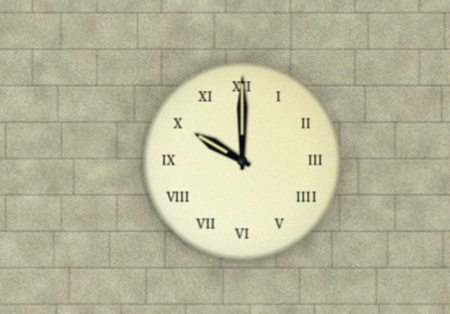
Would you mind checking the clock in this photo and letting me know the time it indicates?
10:00
